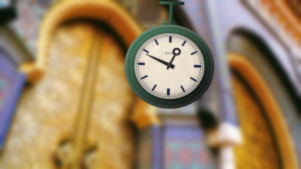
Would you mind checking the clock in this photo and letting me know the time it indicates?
12:49
